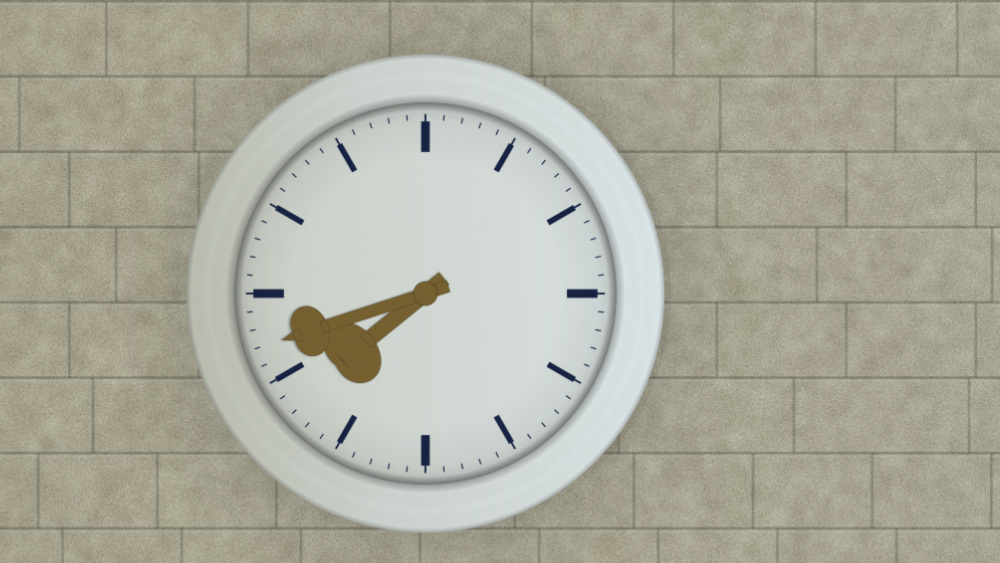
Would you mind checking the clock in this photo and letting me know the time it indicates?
7:42
